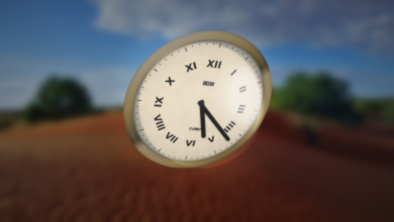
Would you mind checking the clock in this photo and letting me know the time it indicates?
5:22
